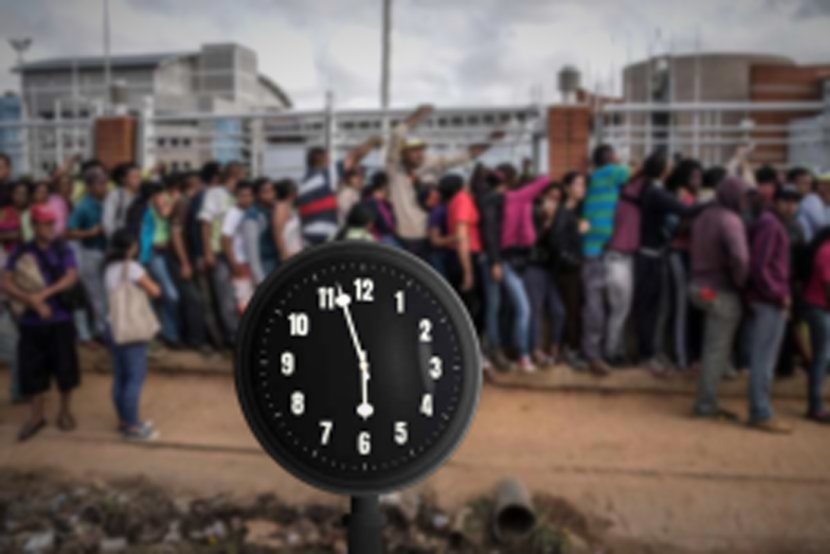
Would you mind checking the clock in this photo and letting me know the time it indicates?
5:57
